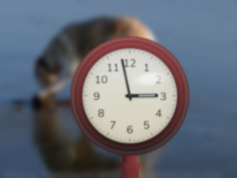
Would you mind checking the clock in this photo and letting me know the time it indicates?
2:58
